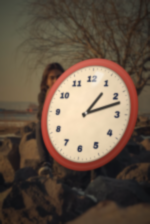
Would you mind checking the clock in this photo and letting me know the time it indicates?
1:12
